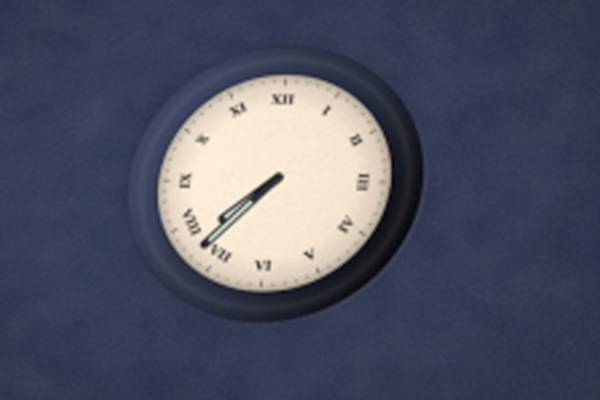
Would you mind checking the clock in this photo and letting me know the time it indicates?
7:37
